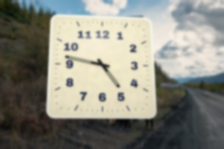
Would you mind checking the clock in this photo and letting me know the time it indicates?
4:47
